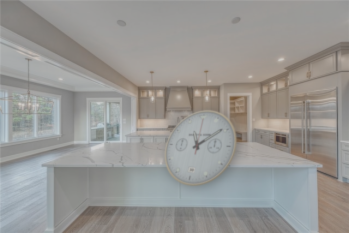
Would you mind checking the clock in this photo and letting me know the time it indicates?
11:09
